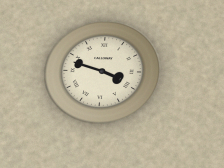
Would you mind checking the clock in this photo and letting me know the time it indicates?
3:48
